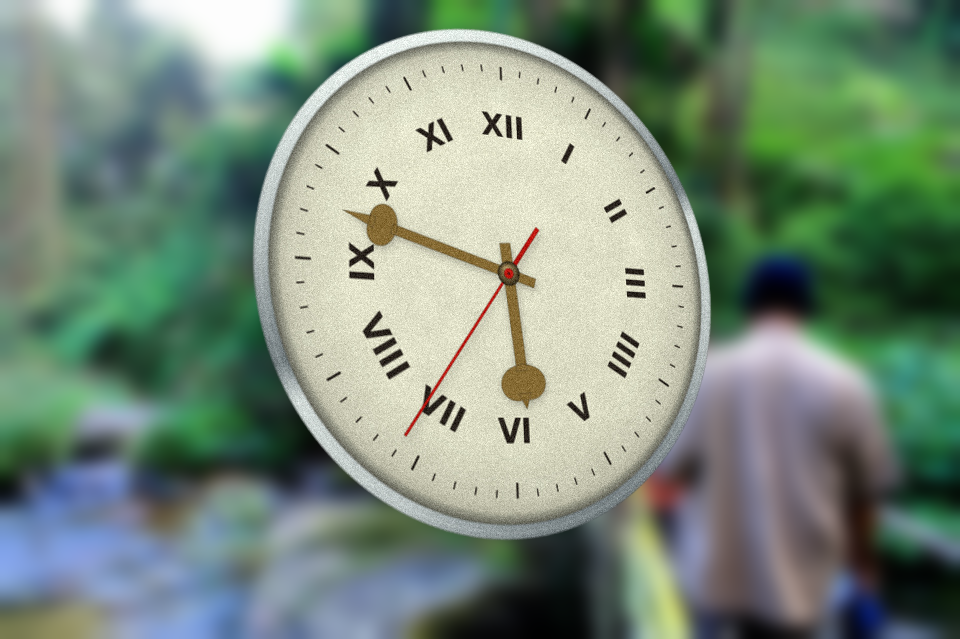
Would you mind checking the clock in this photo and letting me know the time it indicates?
5:47:36
